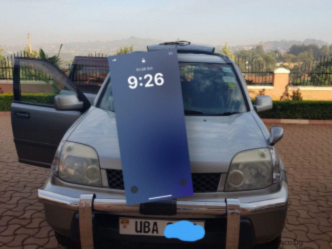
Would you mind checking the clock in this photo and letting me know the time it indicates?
9:26
